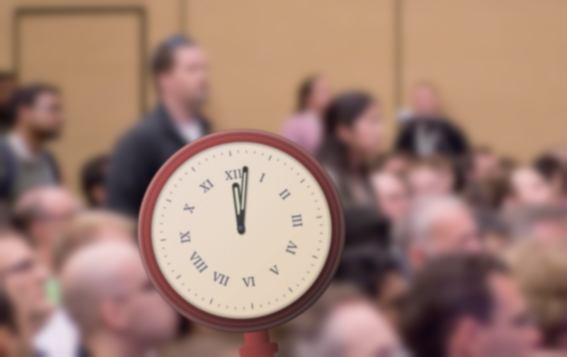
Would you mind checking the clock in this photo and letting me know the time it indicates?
12:02
